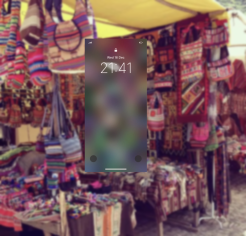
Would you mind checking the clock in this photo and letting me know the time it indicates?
21:41
